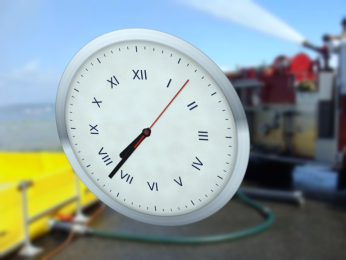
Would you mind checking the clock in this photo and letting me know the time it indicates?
7:37:07
